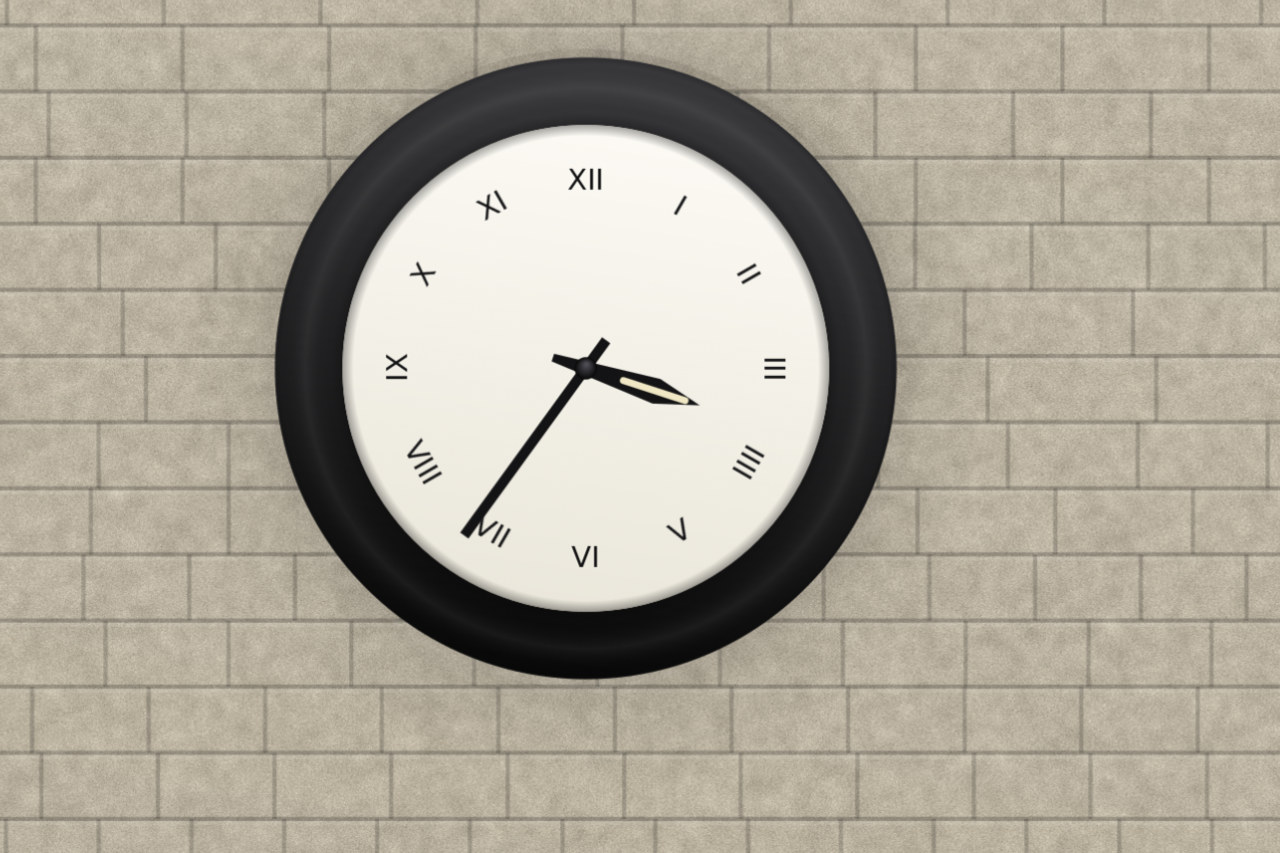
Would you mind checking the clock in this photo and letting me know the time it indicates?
3:36
